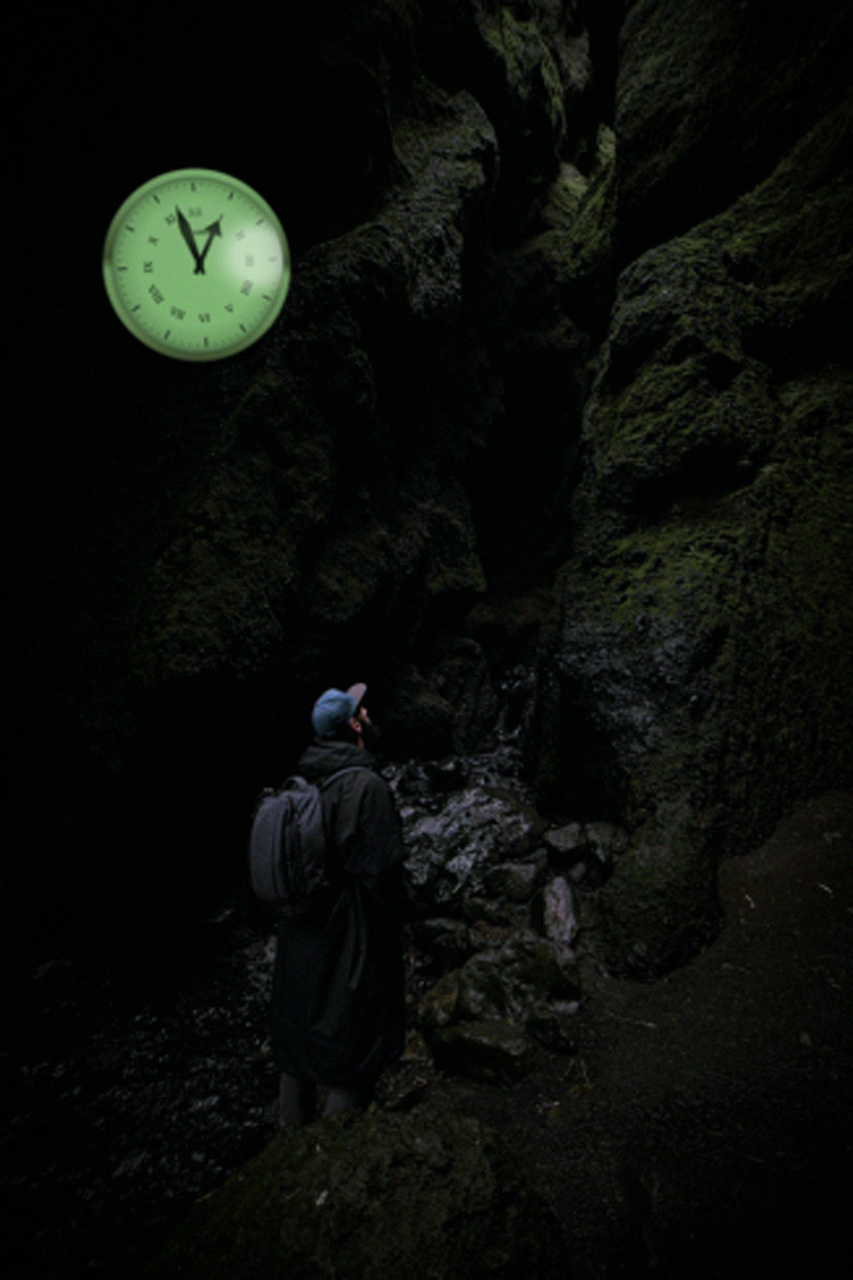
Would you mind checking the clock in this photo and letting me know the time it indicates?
12:57
